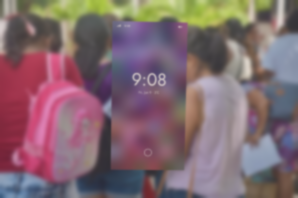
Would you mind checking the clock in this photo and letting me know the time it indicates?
9:08
